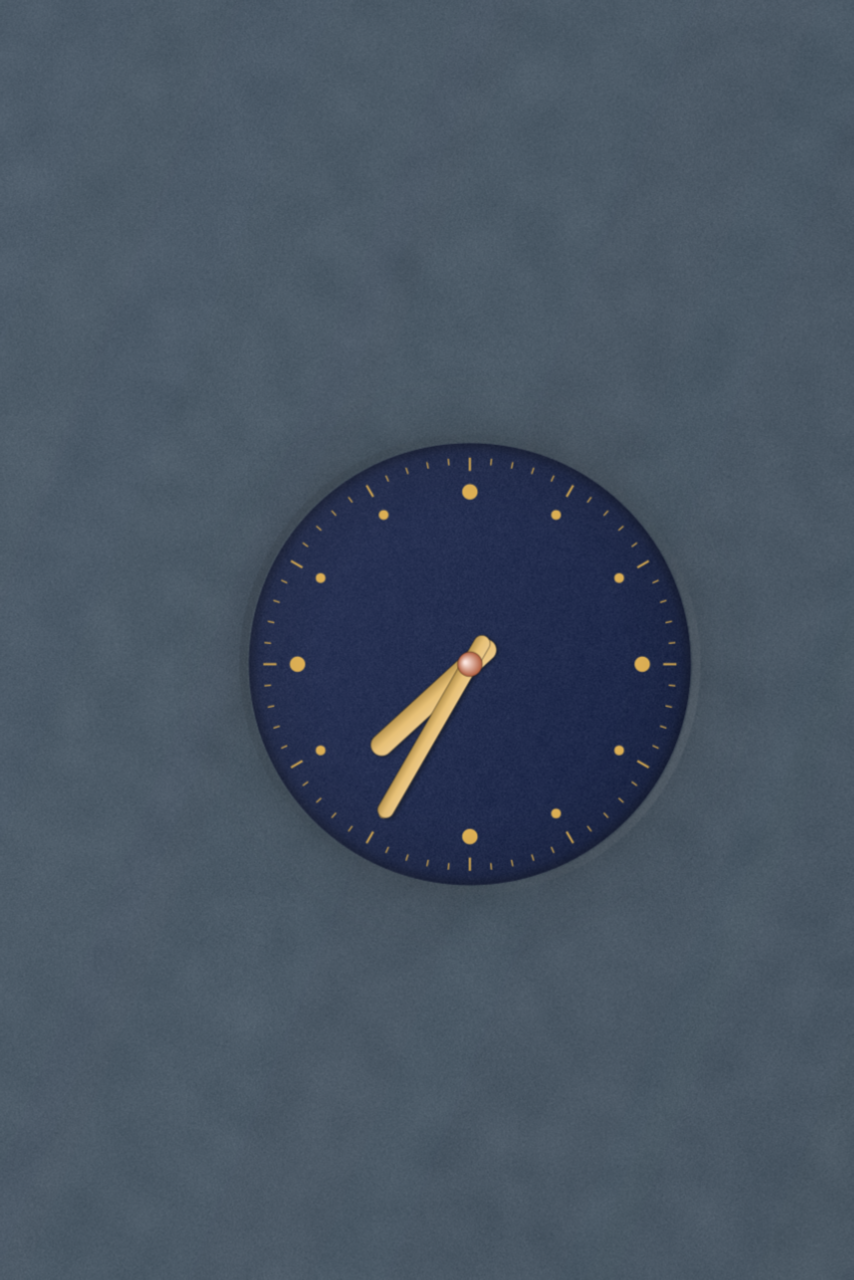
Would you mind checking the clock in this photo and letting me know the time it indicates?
7:35
